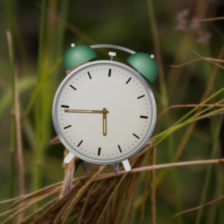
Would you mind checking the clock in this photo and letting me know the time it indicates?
5:44
